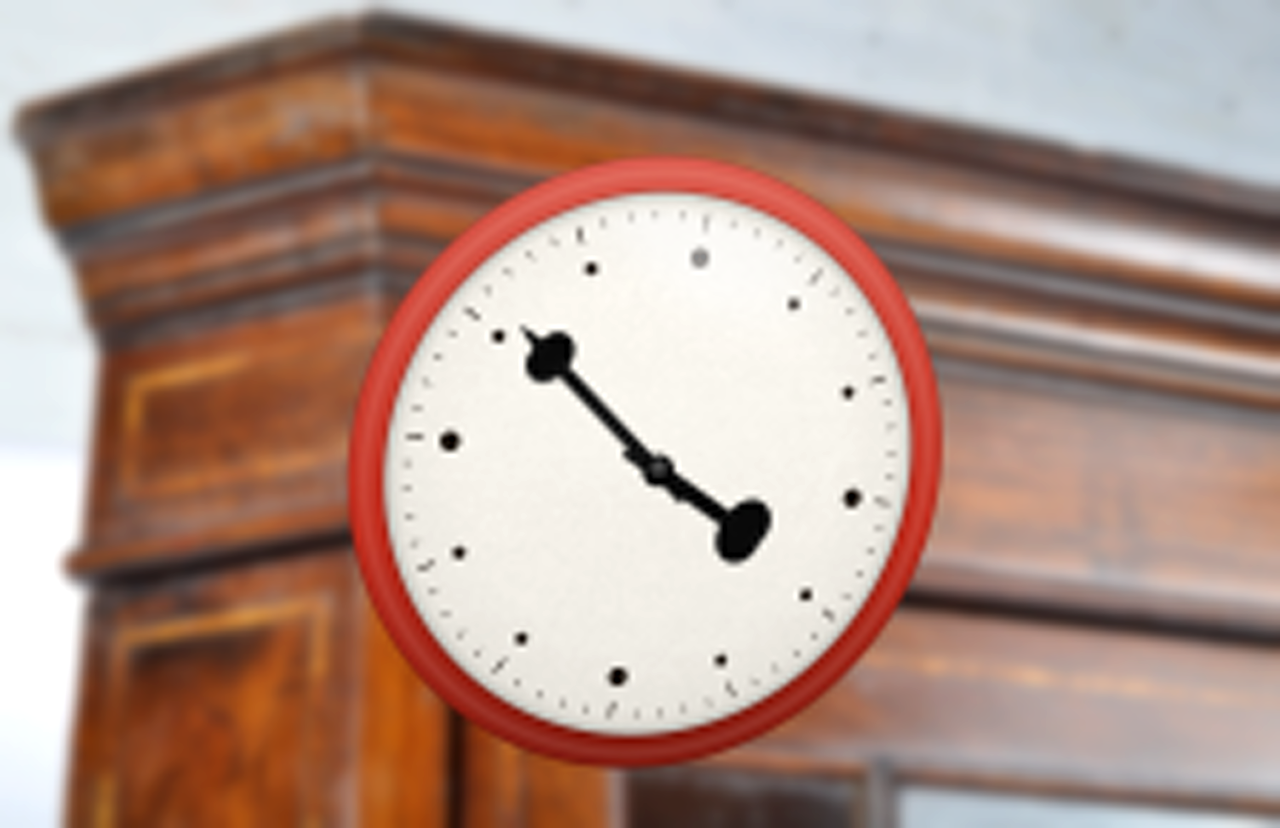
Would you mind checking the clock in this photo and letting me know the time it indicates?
3:51
